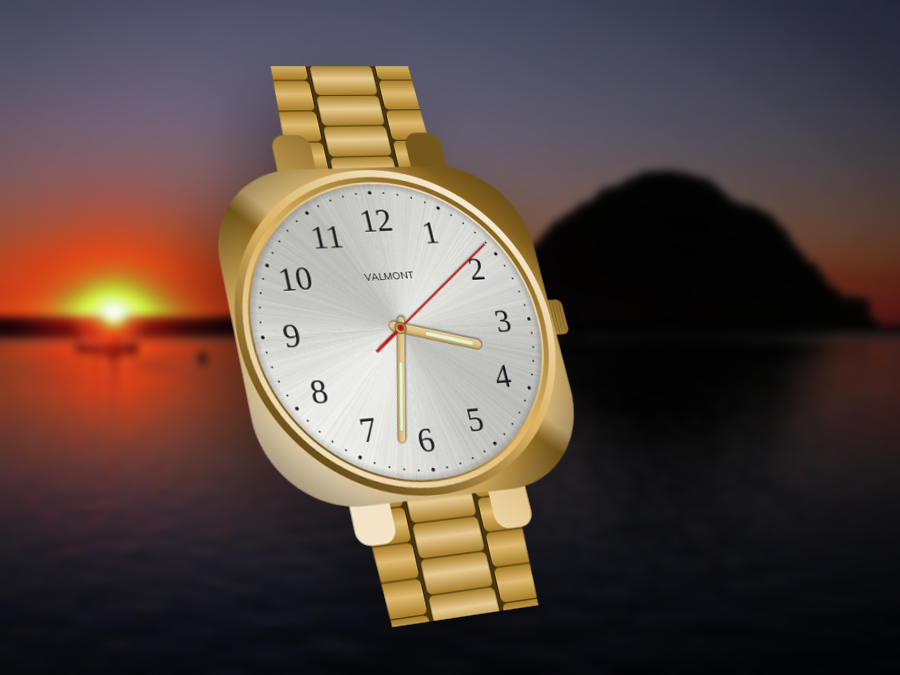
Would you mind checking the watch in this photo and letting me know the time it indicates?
3:32:09
